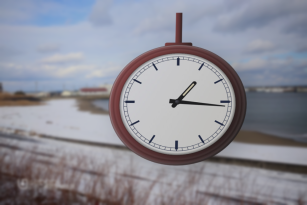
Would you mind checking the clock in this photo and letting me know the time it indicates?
1:16
